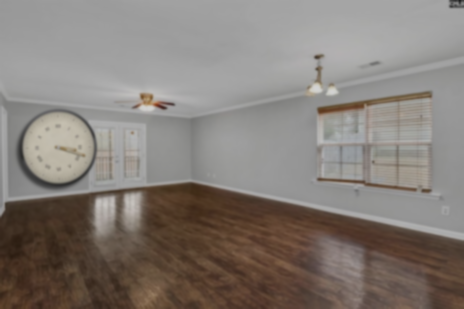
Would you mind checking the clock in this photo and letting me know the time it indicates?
3:18
